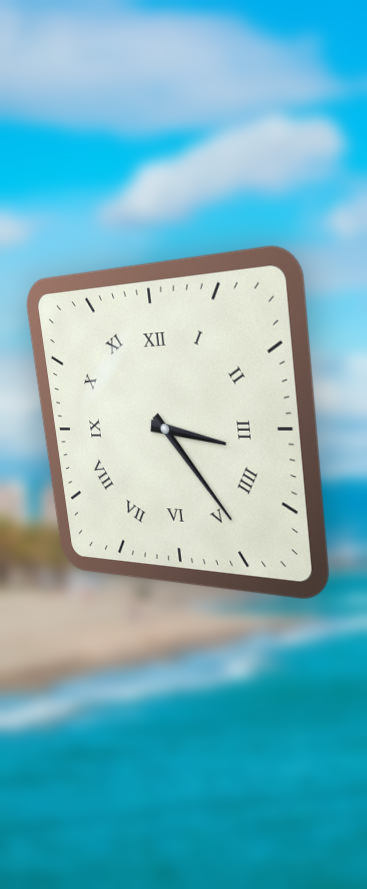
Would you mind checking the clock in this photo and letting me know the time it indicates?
3:24
